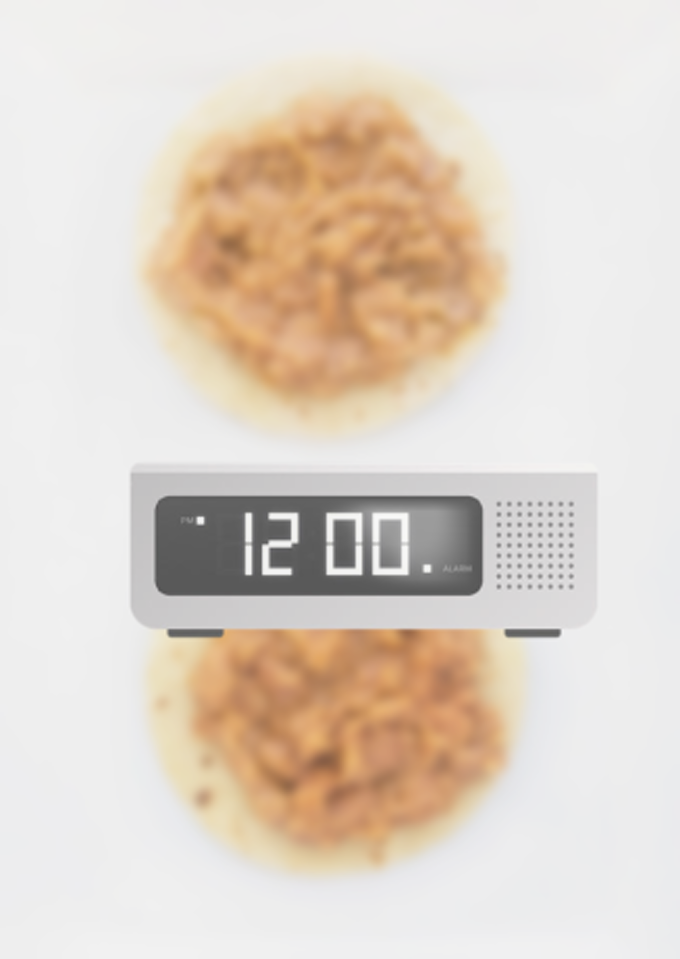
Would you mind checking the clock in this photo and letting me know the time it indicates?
12:00
